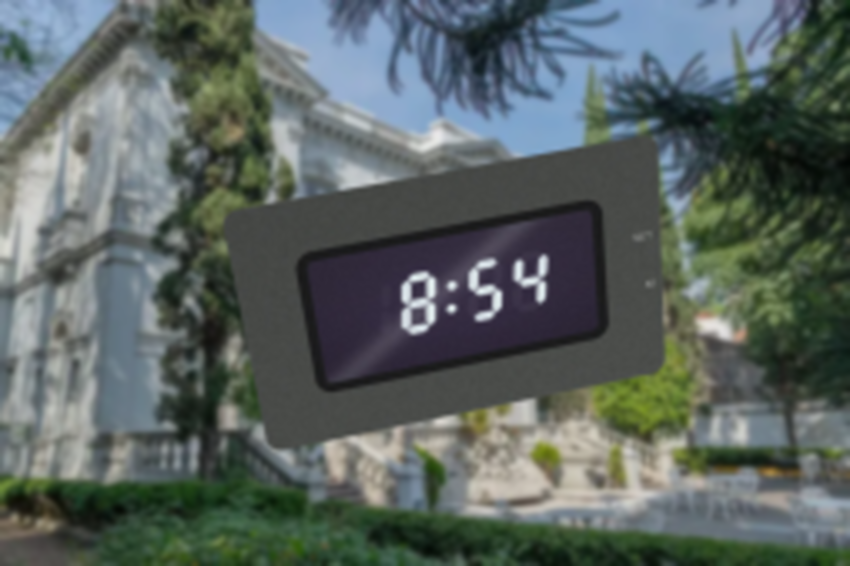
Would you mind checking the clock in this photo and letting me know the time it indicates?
8:54
